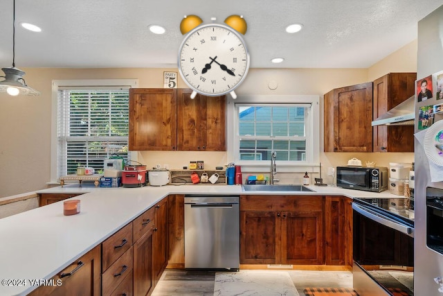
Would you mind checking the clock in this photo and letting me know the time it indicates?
7:21
